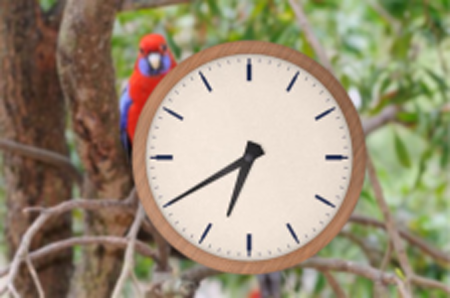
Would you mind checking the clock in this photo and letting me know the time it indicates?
6:40
